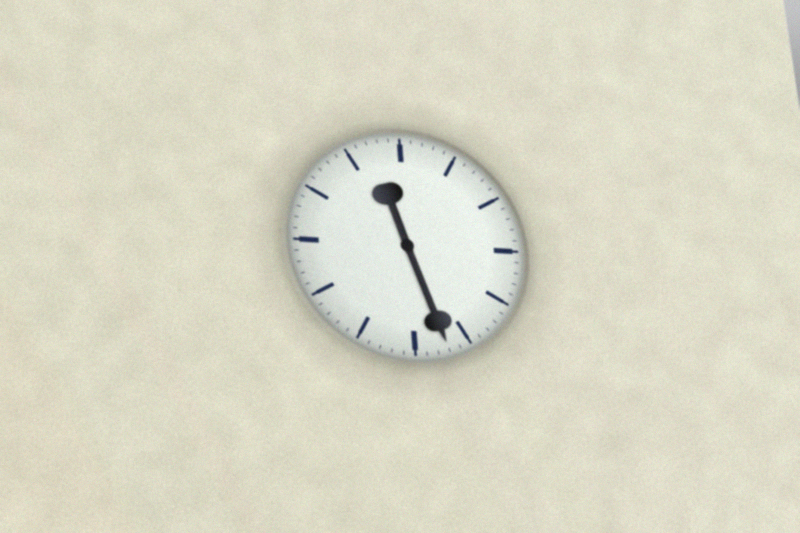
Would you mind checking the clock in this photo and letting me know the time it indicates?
11:27
